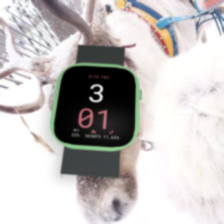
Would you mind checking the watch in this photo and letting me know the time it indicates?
3:01
